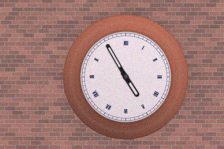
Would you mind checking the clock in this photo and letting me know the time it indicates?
4:55
